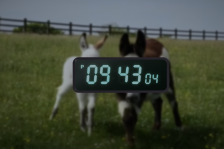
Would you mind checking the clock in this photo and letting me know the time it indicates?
9:43:04
